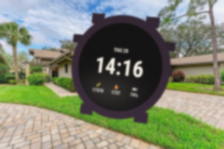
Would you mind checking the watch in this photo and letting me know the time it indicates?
14:16
